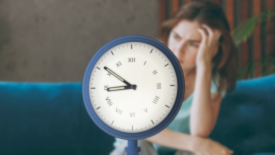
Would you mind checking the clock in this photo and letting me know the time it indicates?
8:51
